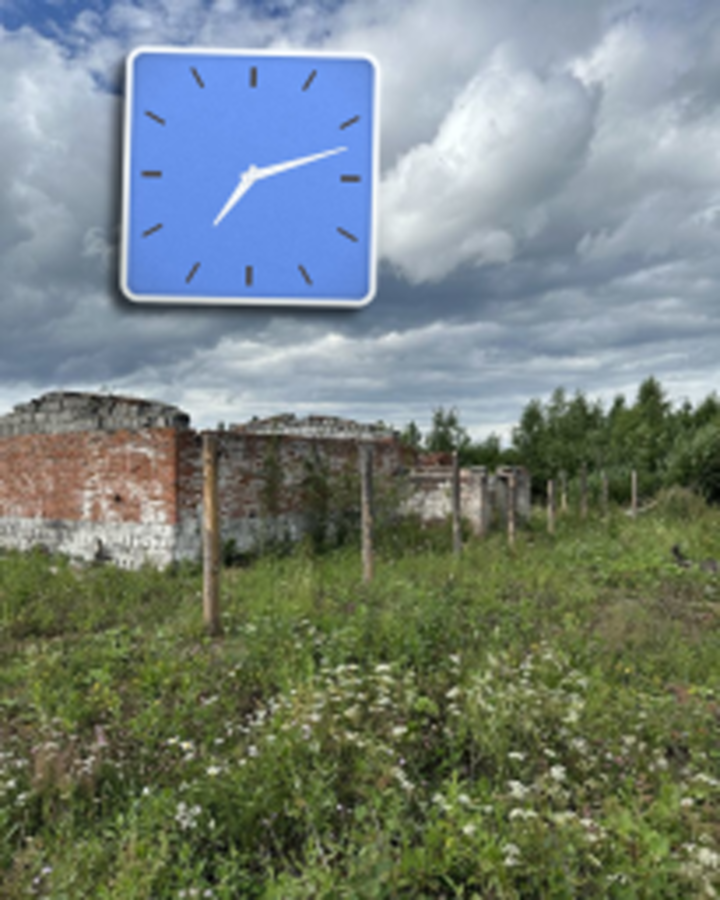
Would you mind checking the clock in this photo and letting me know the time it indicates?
7:12
